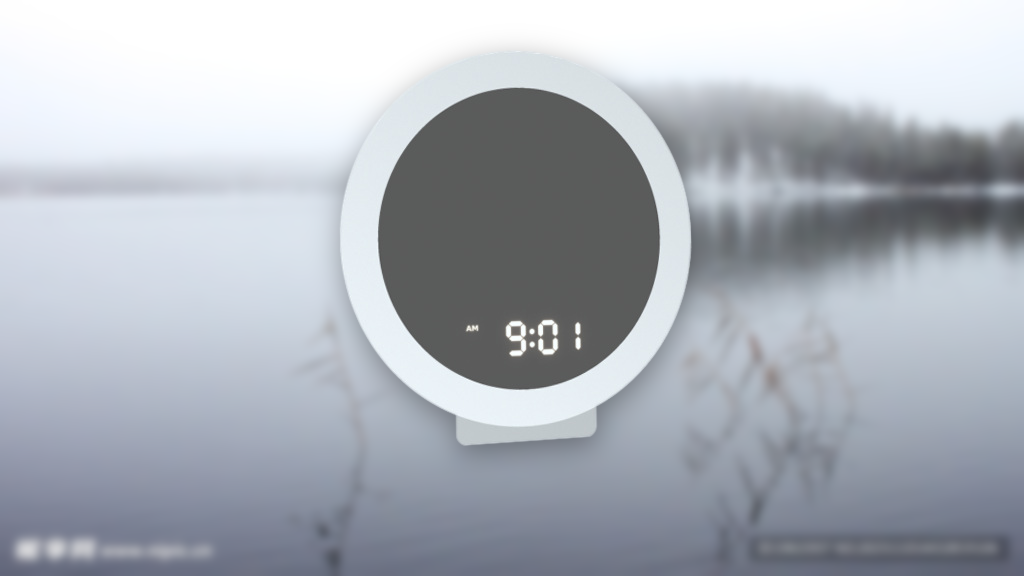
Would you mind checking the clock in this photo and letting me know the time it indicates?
9:01
